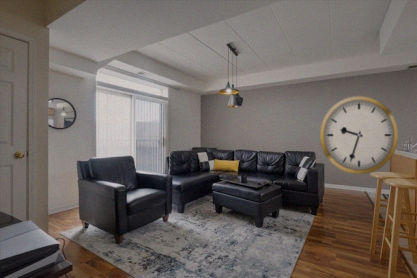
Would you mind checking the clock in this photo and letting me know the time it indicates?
9:33
